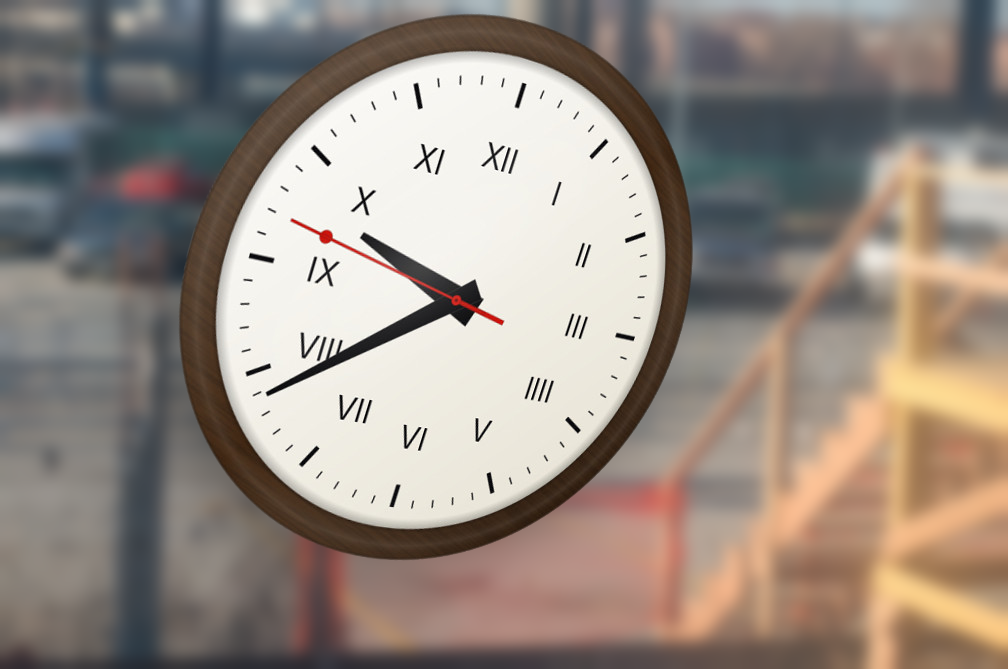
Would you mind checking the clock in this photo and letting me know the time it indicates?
9:38:47
